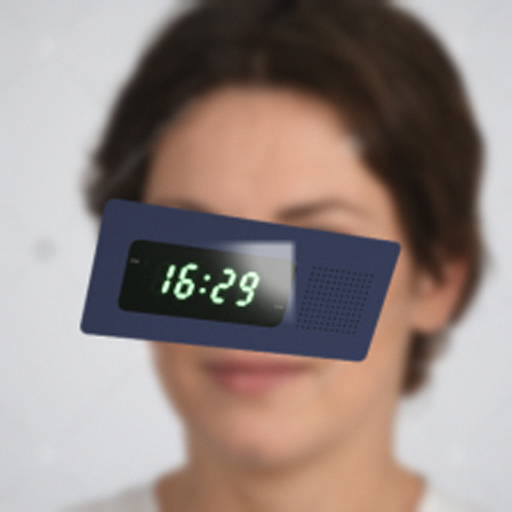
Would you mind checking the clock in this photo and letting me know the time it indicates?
16:29
